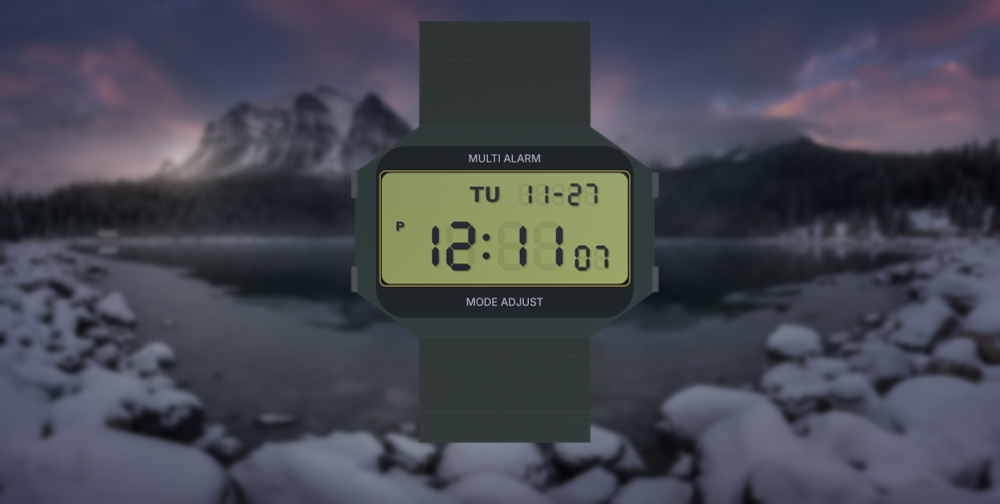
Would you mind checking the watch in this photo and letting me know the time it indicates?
12:11:07
